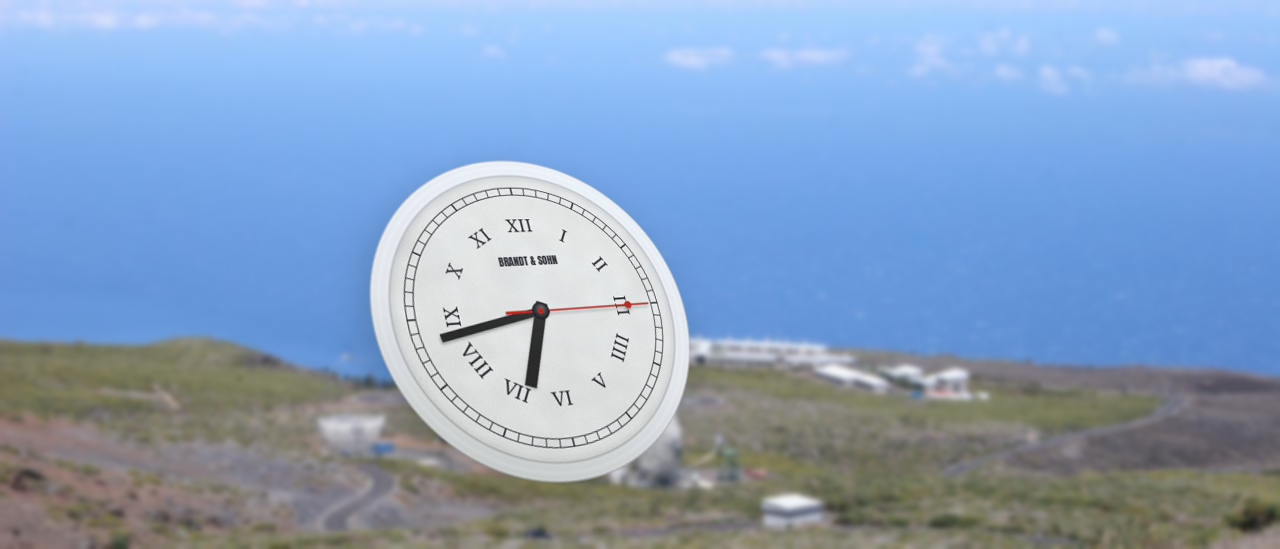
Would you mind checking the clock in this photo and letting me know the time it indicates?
6:43:15
